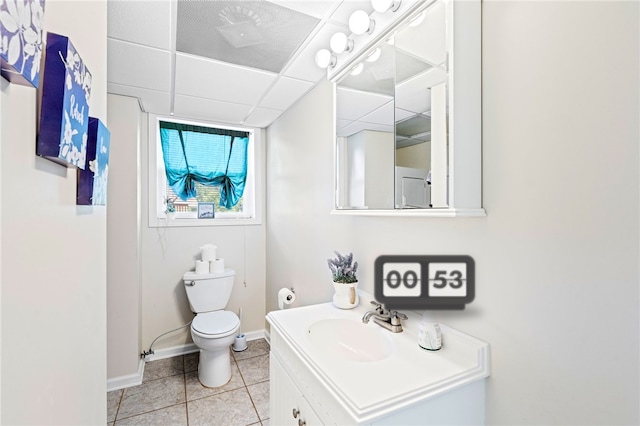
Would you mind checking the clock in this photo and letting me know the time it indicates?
0:53
